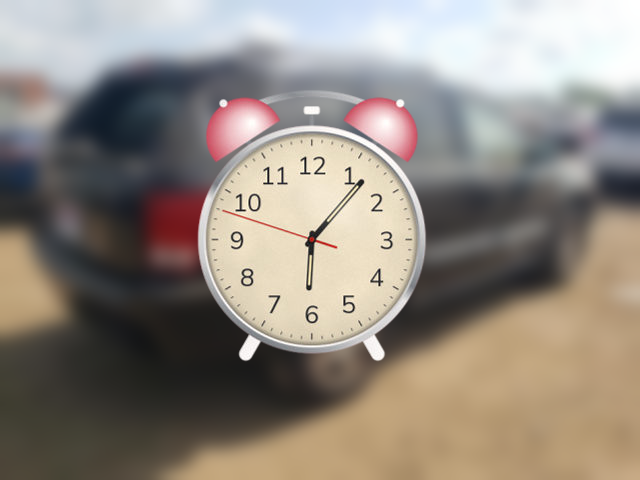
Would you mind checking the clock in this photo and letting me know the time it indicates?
6:06:48
